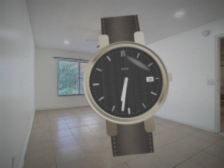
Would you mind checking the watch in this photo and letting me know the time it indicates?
6:32
